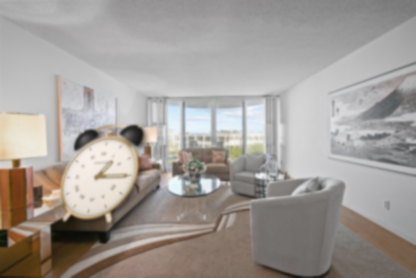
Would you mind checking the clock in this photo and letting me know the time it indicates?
1:15
